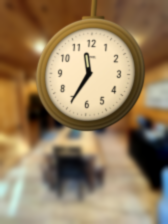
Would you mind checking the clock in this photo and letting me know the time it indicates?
11:35
